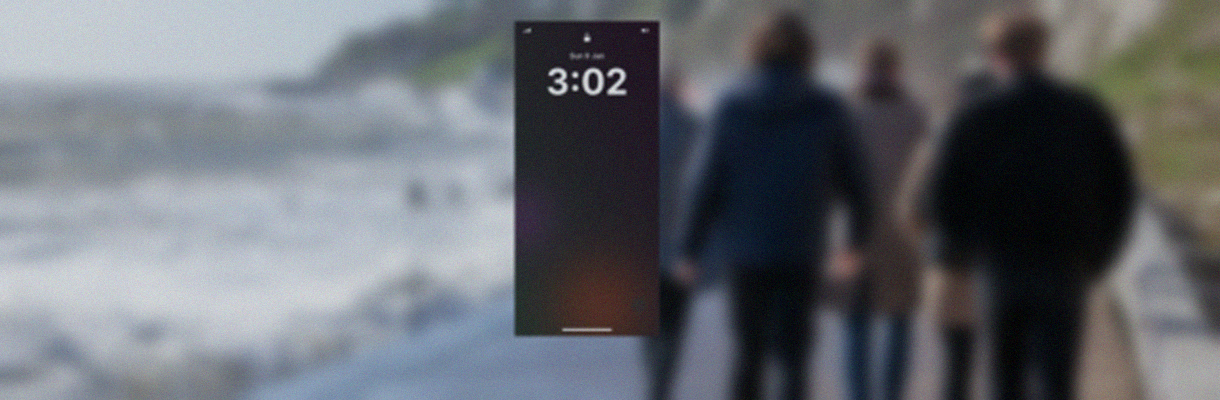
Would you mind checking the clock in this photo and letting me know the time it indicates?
3:02
